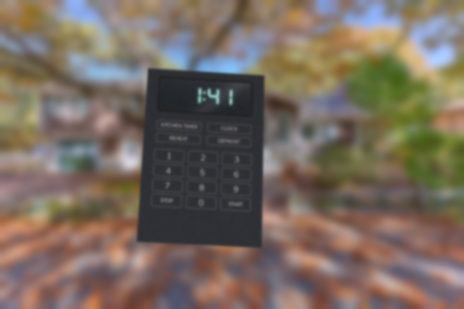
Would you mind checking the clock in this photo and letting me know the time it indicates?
1:41
